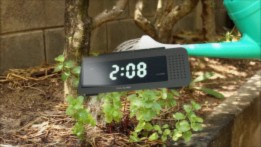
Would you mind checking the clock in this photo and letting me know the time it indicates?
2:08
